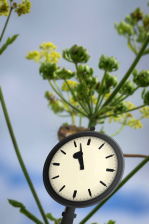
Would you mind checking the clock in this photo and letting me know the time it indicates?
10:57
